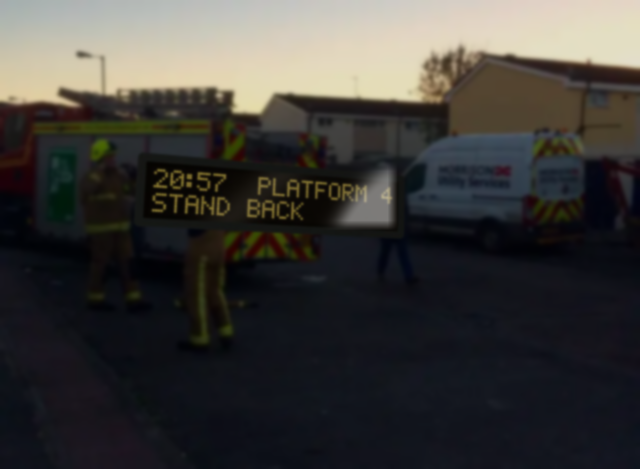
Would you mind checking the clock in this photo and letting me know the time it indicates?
20:57
